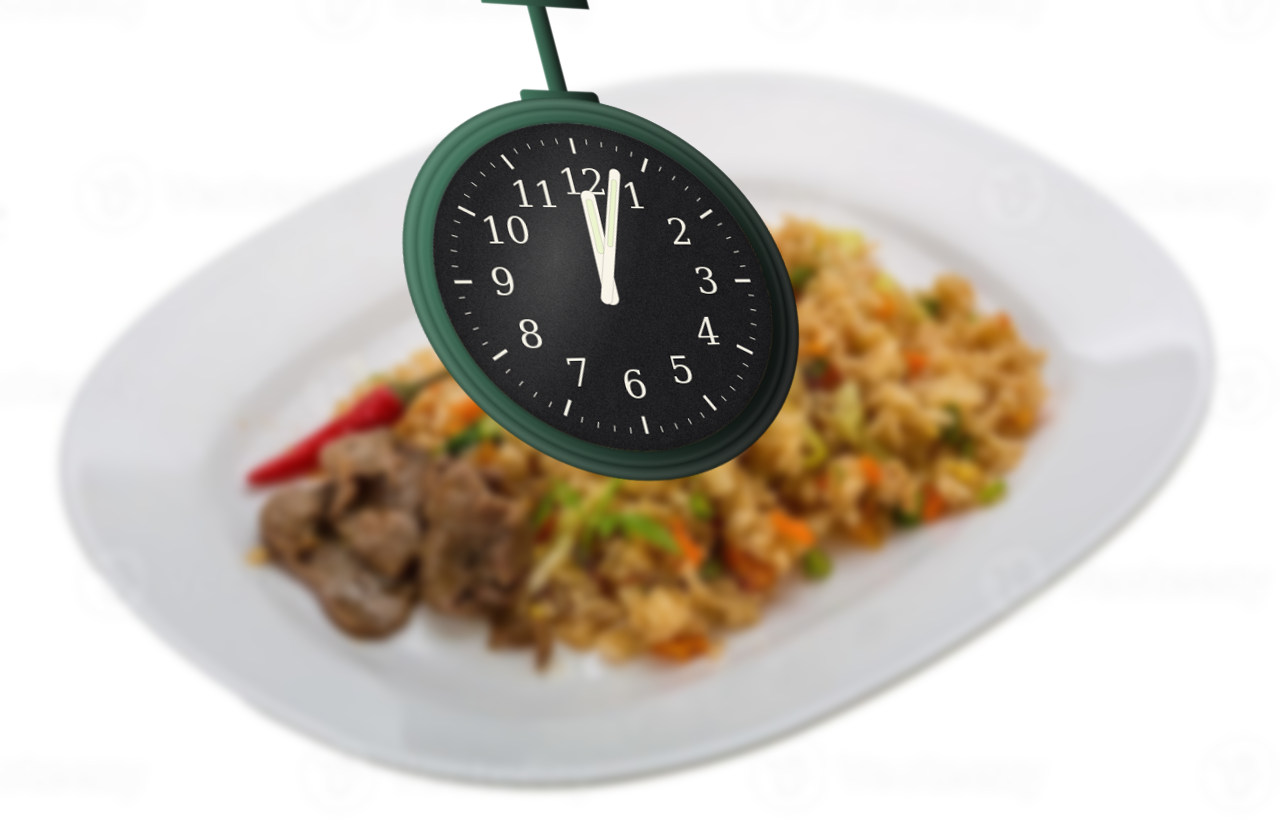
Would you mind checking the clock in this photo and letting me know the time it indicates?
12:03
